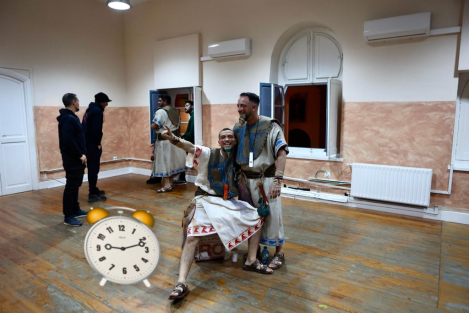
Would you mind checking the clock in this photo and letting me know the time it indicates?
9:12
